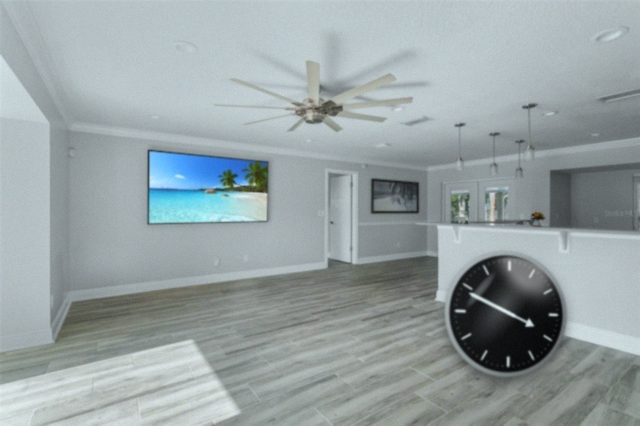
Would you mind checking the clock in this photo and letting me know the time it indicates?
3:49
